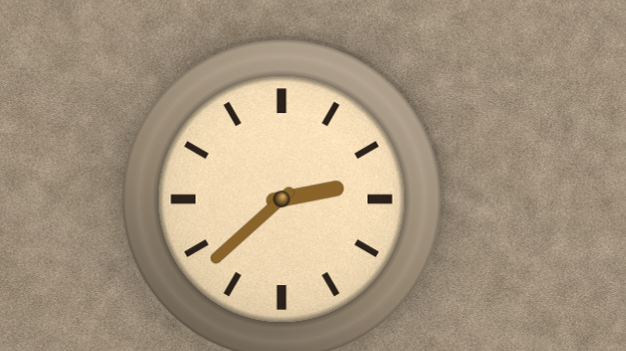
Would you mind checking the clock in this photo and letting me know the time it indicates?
2:38
